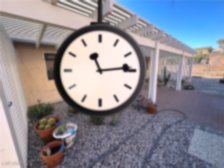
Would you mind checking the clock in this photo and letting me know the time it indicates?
11:14
